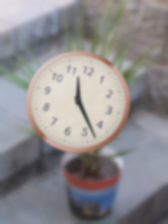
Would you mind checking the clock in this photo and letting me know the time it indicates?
11:23
